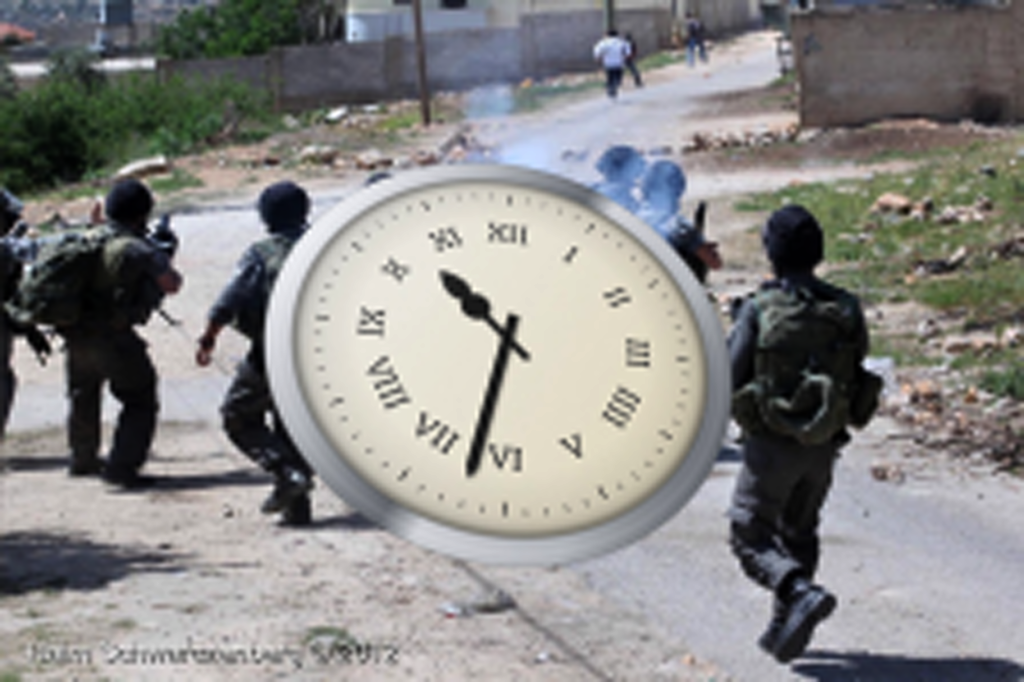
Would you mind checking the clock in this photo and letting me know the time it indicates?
10:32
